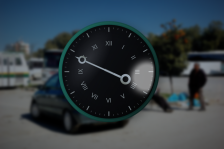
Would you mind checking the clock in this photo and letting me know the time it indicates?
3:49
